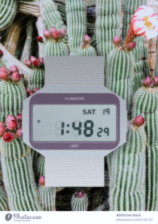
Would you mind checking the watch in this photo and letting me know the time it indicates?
1:48:29
